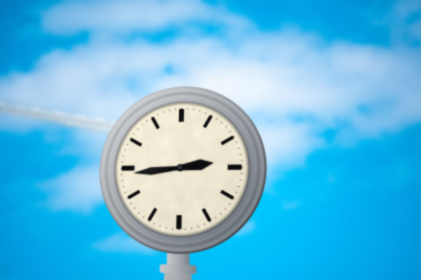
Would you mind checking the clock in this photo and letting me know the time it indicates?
2:44
